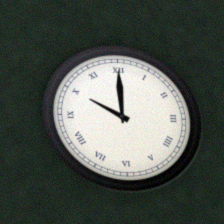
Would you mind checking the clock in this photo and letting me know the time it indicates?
10:00
